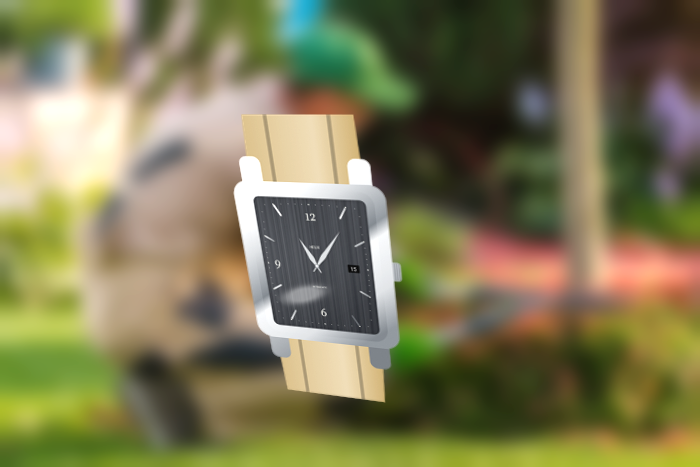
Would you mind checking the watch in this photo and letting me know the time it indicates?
11:06
